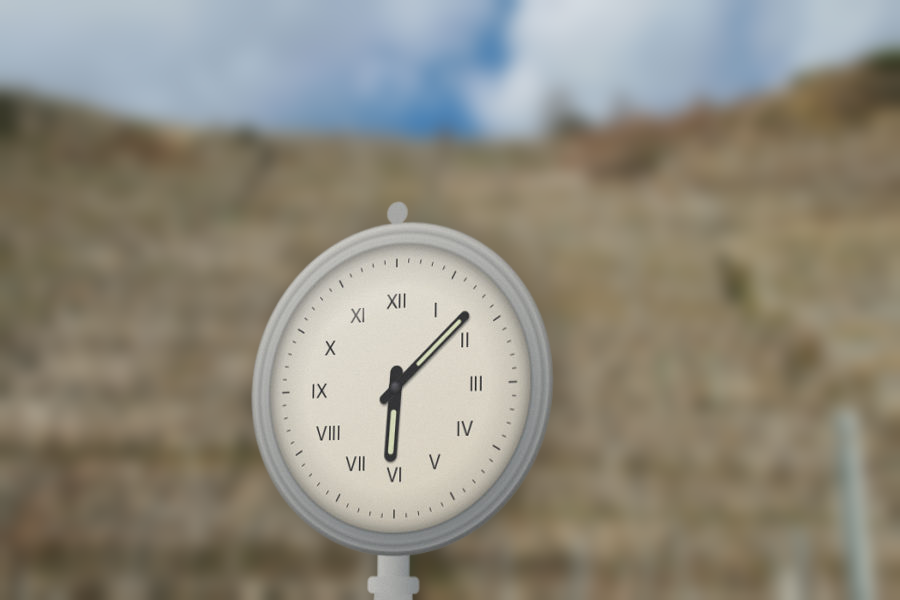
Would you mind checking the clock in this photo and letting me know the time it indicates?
6:08
